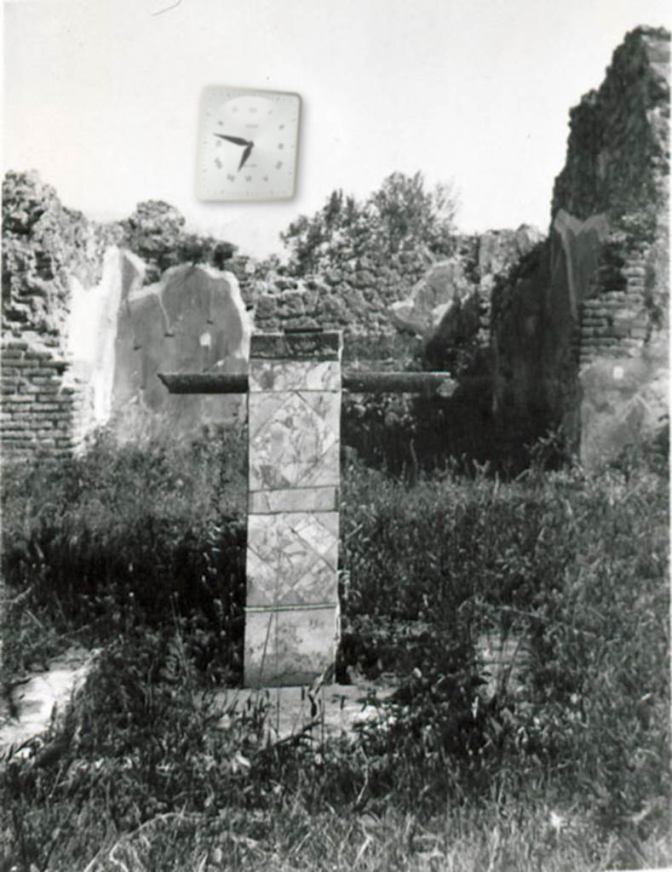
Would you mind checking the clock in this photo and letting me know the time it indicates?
6:47
